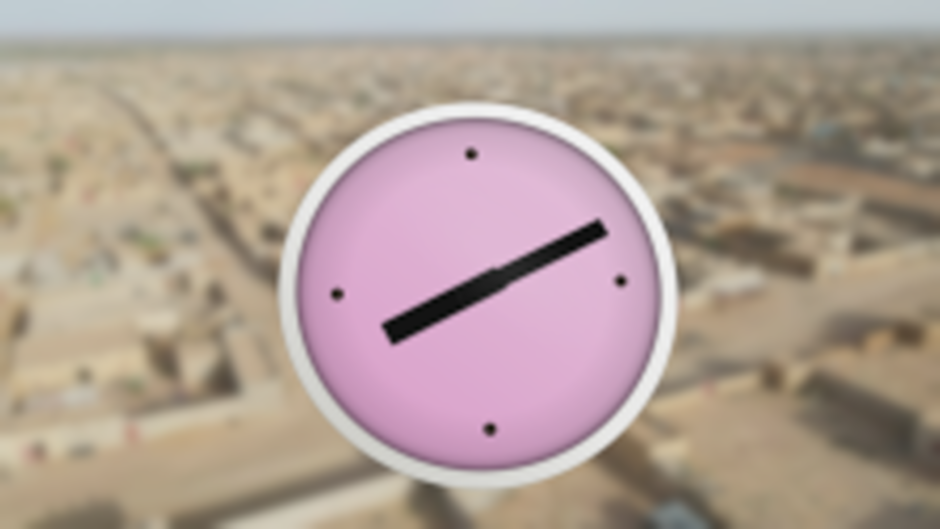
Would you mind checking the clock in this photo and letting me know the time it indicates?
8:11
